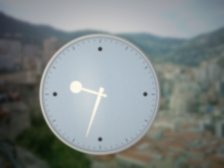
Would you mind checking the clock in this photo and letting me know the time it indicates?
9:33
